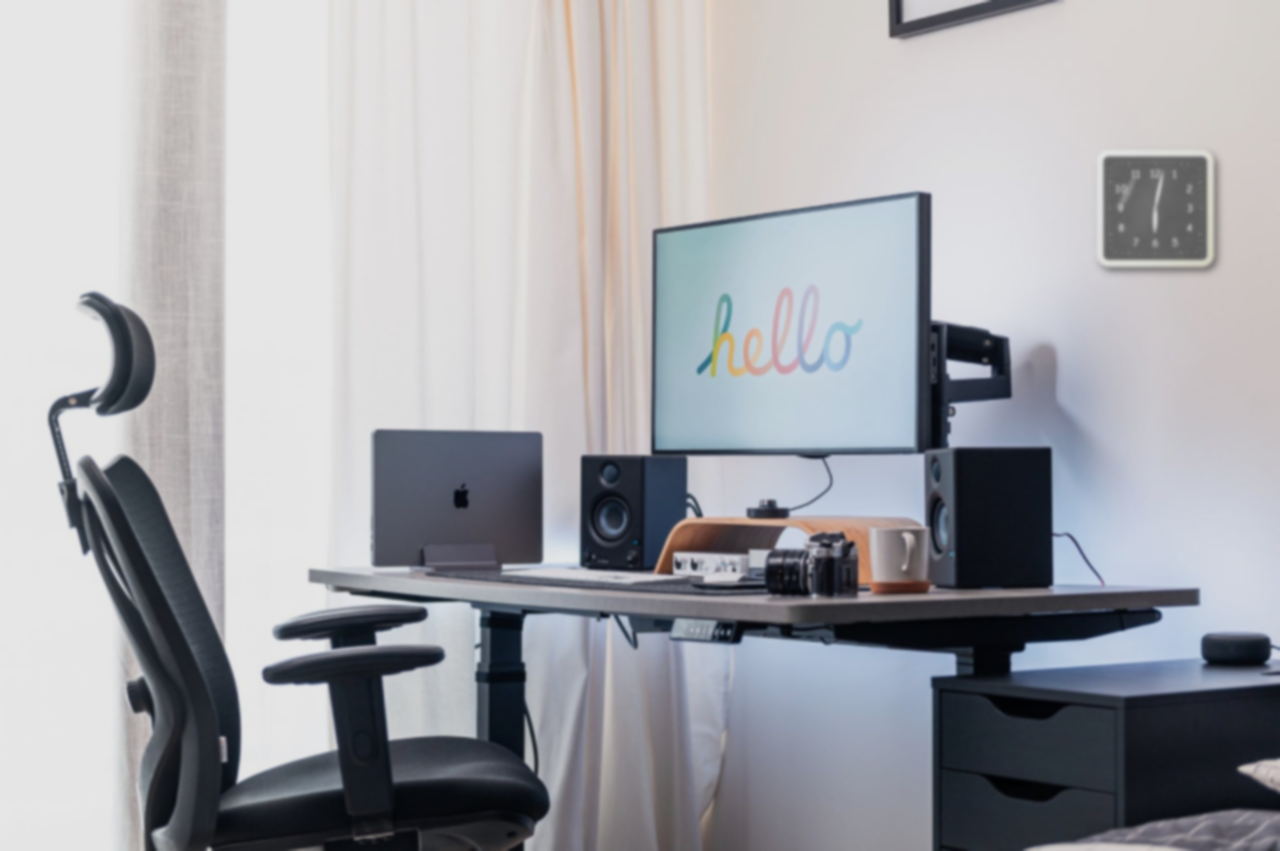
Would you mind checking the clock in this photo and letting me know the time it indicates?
6:02
